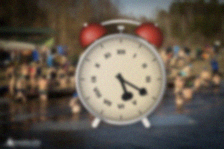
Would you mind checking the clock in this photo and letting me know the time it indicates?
5:20
